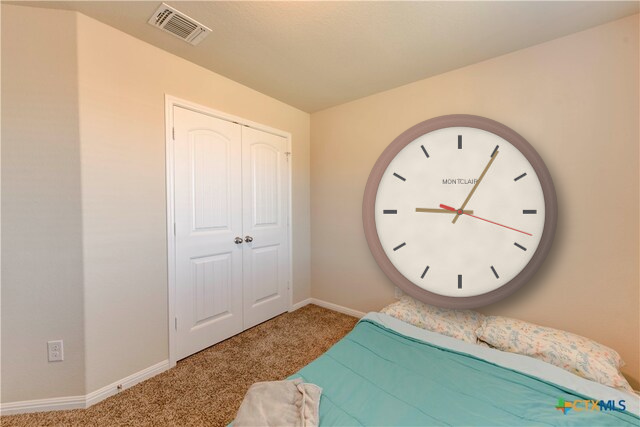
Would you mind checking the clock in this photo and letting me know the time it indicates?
9:05:18
